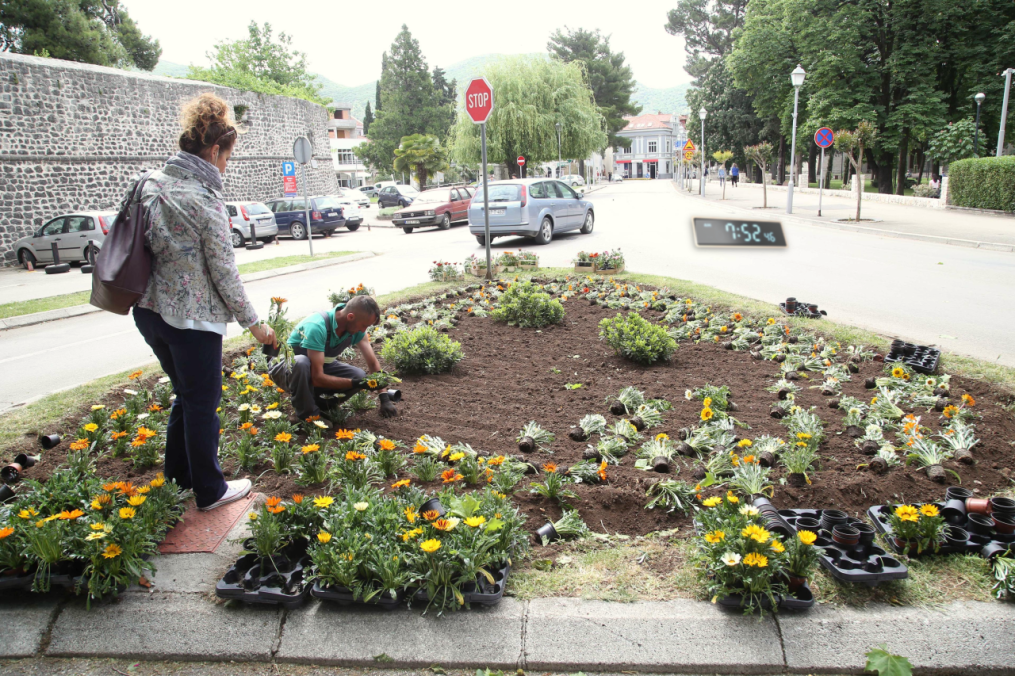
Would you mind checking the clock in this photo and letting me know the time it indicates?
7:52
